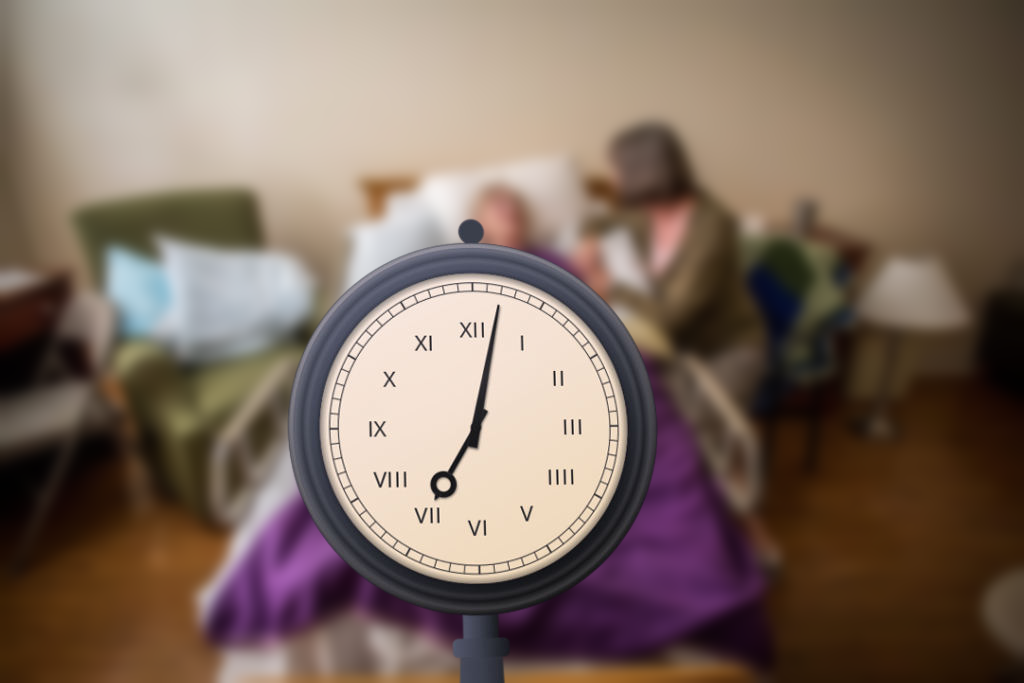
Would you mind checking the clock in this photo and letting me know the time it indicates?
7:02
